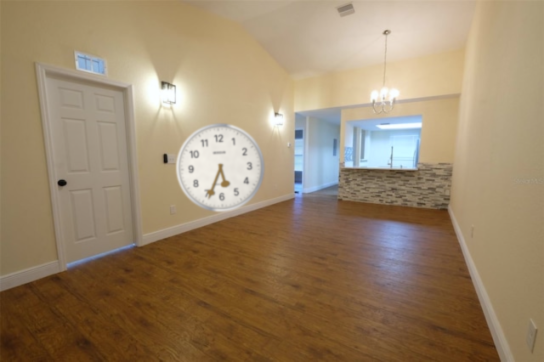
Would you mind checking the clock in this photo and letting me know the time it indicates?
5:34
